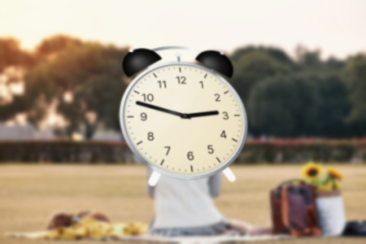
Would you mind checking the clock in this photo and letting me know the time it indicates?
2:48
